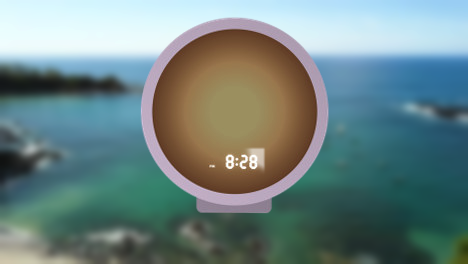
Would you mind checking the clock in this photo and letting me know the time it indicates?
8:28
